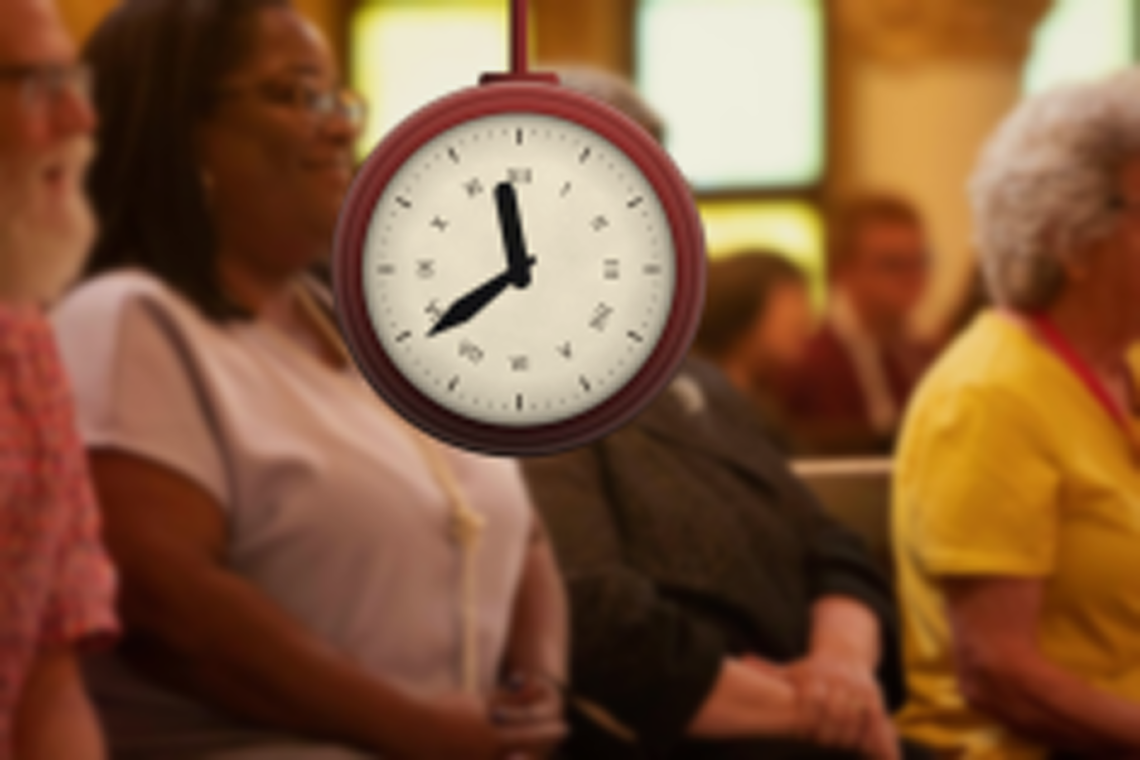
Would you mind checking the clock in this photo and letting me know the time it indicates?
11:39
